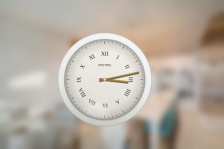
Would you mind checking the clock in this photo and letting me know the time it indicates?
3:13
